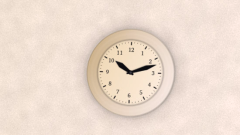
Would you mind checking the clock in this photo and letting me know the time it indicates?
10:12
